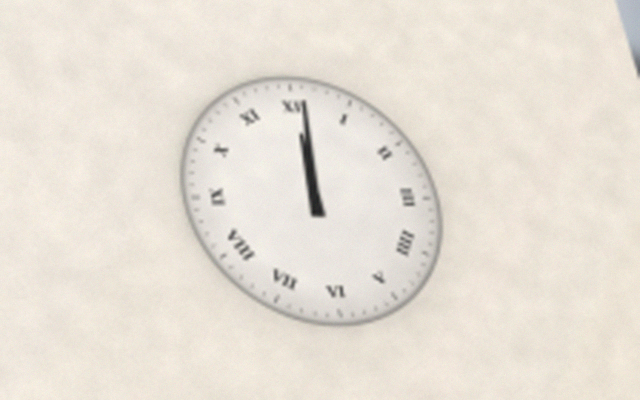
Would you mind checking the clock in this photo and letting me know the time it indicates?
12:01
